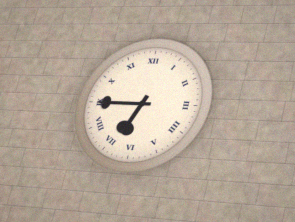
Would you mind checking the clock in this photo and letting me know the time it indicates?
6:45
